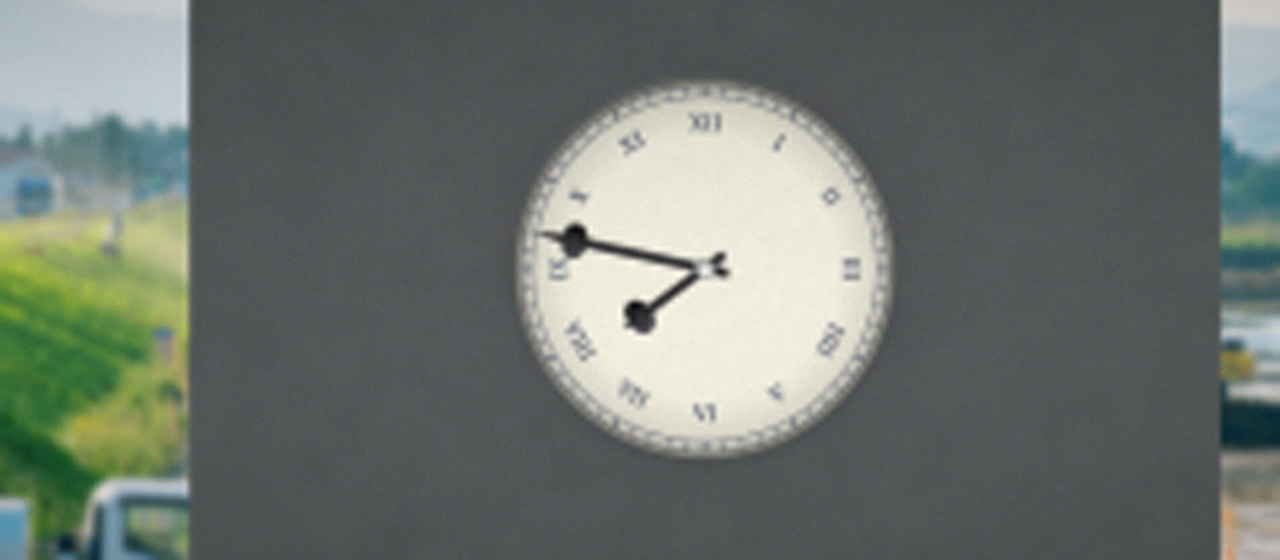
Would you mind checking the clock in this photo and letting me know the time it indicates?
7:47
